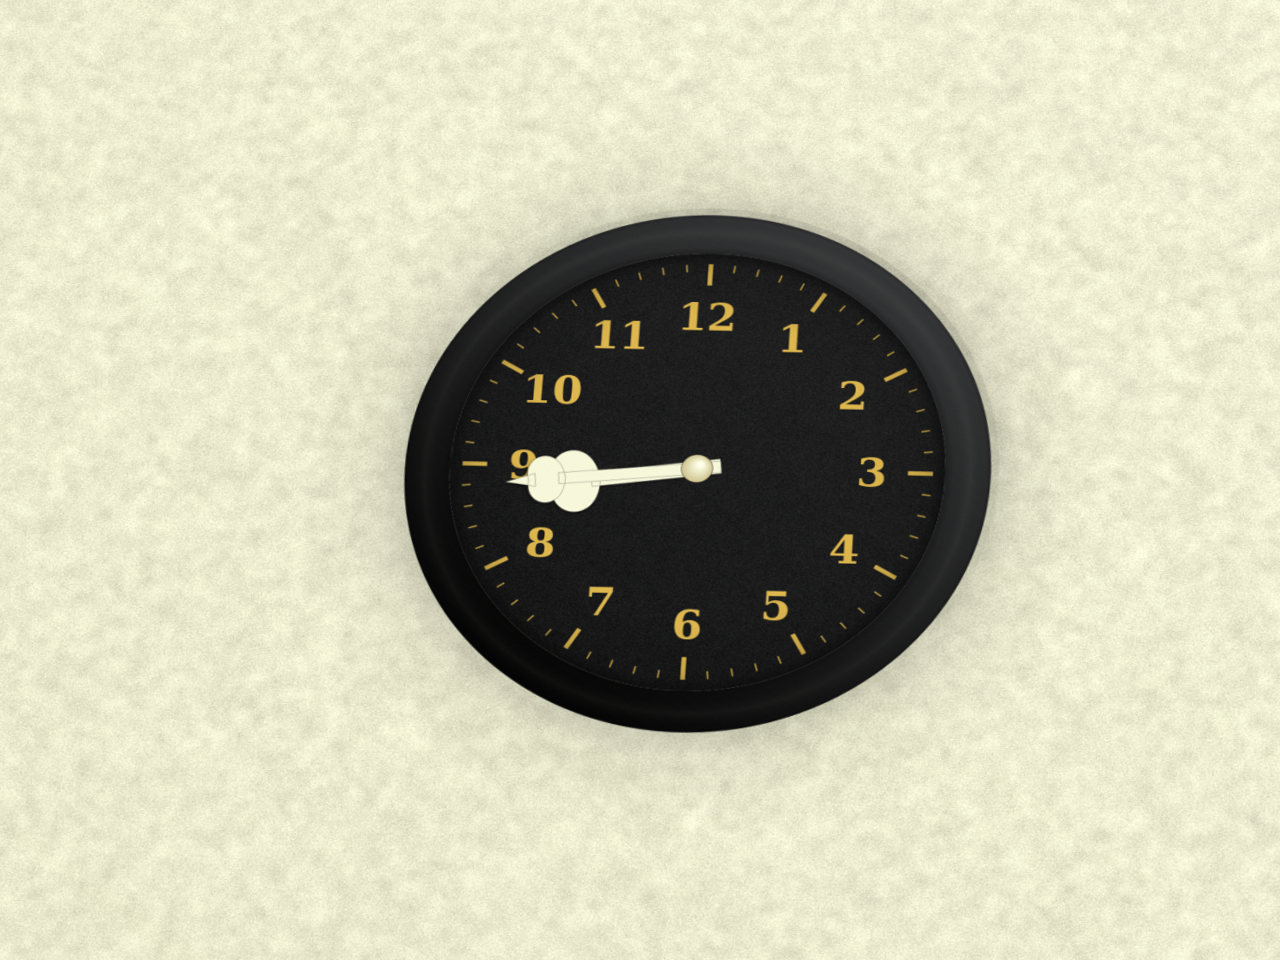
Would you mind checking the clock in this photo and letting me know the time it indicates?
8:44
